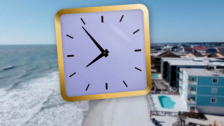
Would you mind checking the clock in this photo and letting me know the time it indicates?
7:54
